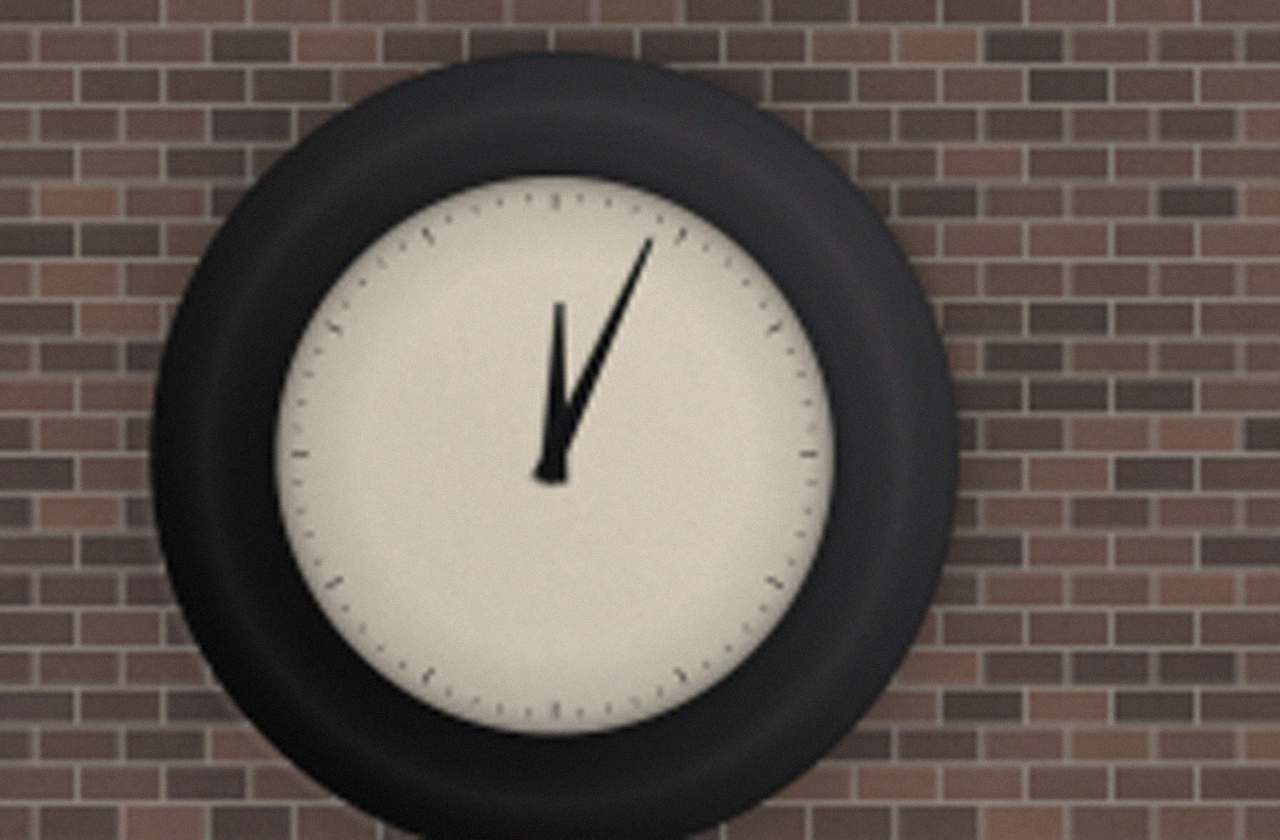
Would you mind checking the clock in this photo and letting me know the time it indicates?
12:04
